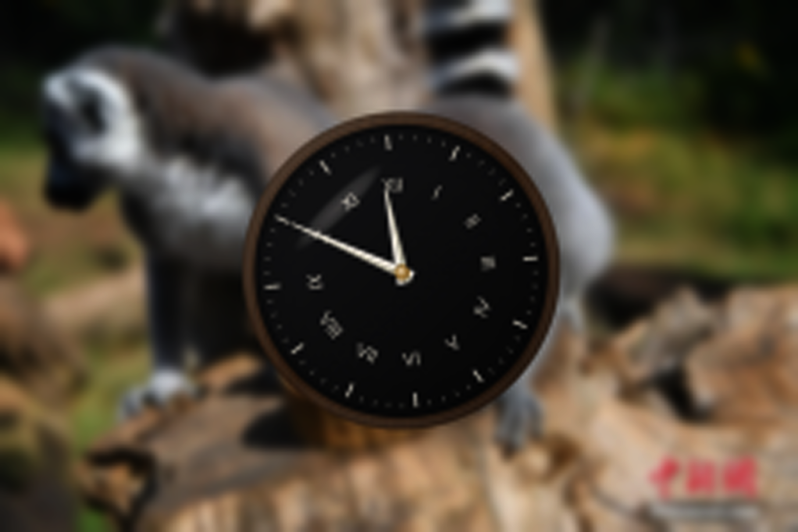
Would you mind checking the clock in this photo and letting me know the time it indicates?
11:50
